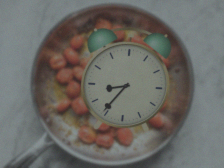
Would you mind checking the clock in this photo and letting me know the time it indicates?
8:36
